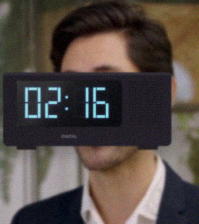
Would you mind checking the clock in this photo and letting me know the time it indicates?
2:16
